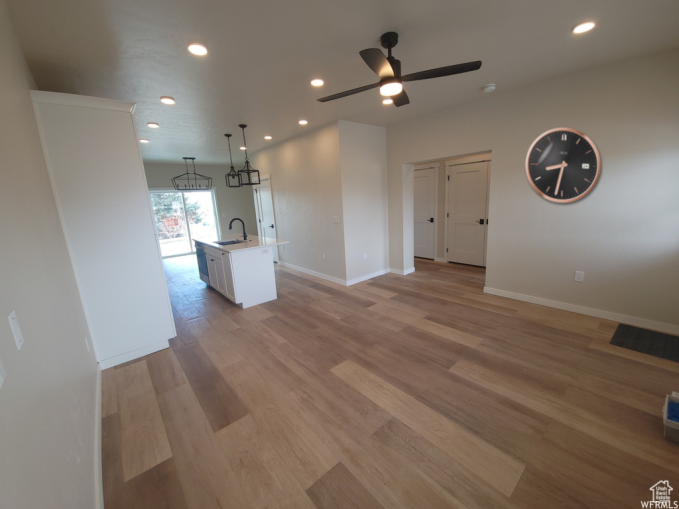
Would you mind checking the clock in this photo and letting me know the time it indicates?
8:32
